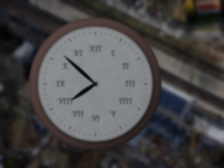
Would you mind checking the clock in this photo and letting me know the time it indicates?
7:52
